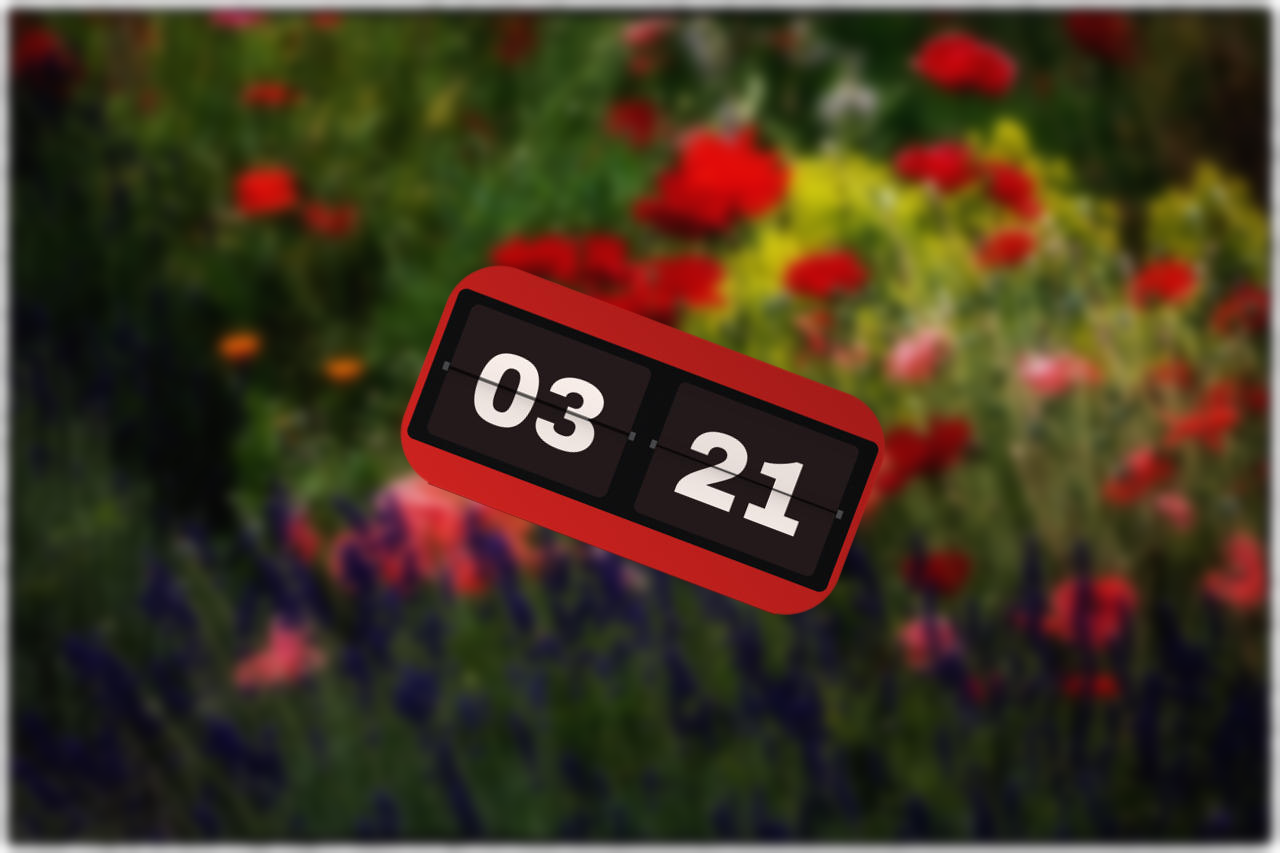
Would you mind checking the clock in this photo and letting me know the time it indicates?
3:21
